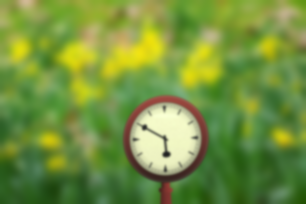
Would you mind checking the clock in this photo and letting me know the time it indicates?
5:50
